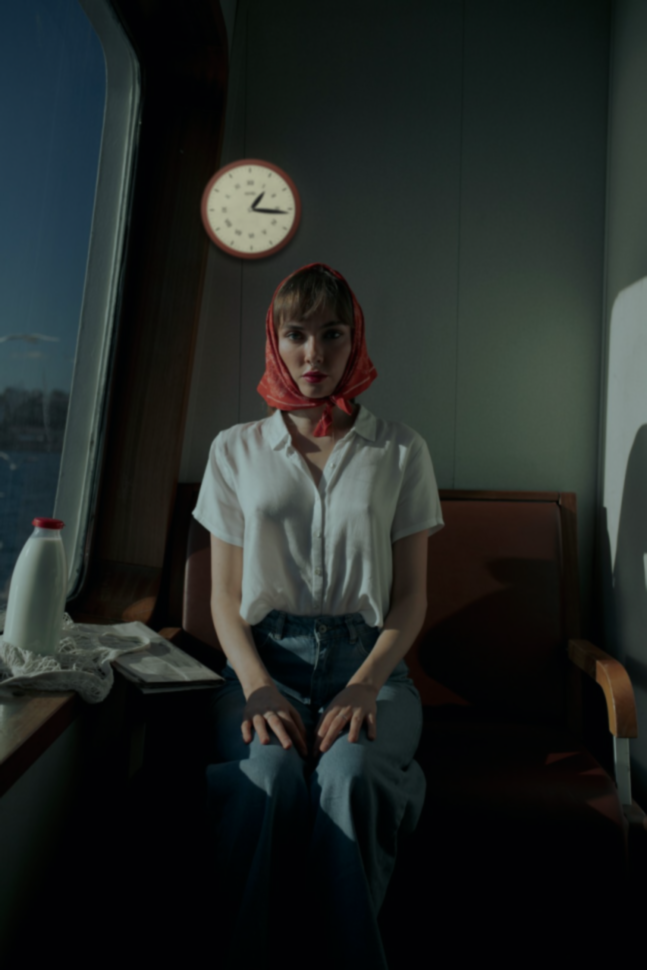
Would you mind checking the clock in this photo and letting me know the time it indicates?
1:16
